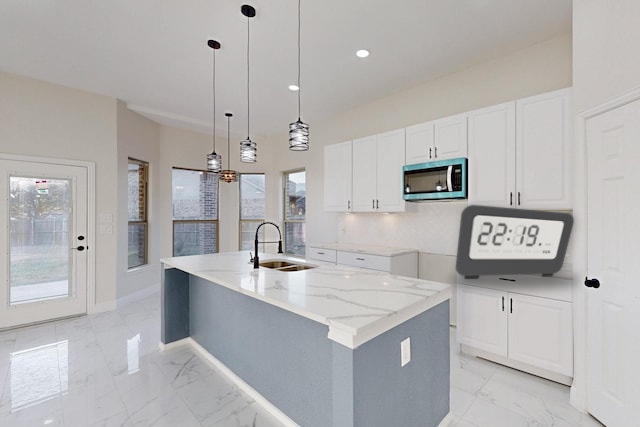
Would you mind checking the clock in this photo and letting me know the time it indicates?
22:19
